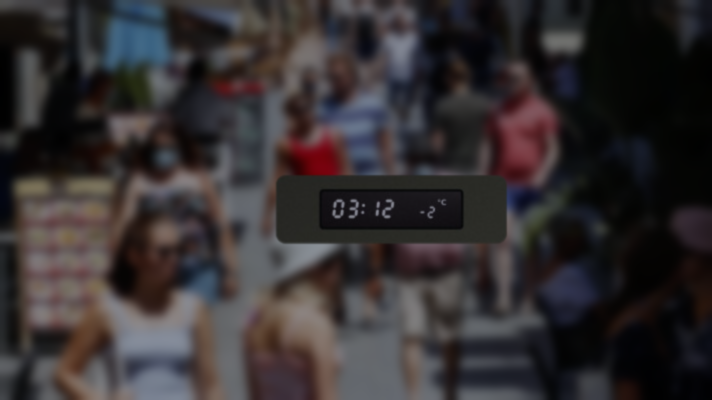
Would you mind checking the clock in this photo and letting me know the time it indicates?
3:12
